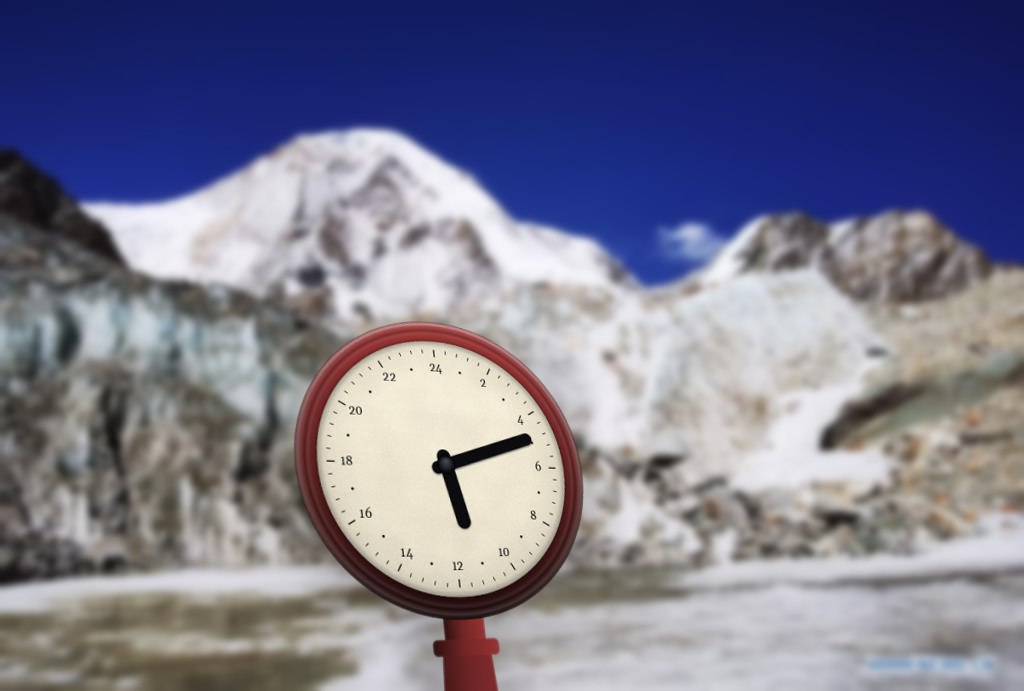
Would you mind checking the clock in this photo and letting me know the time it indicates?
11:12
